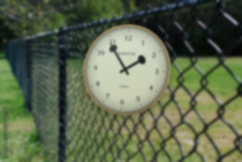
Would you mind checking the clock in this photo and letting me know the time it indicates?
1:54
